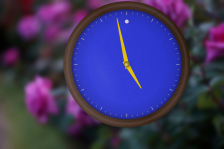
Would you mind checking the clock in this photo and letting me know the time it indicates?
4:58
